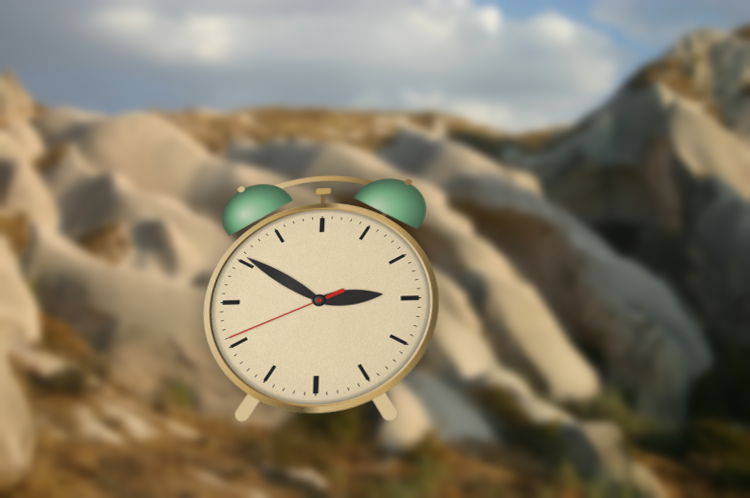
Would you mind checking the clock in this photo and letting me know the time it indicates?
2:50:41
